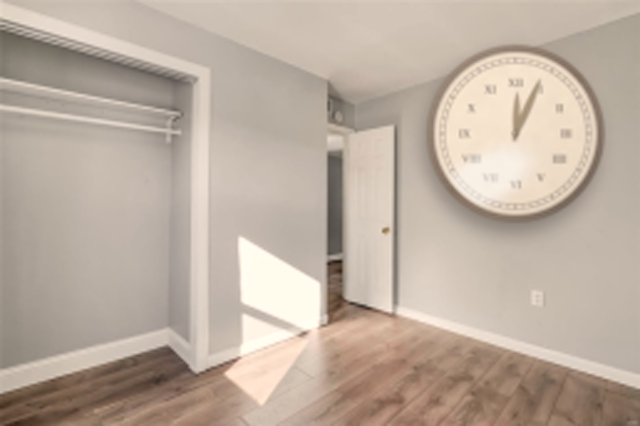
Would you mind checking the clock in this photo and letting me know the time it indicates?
12:04
